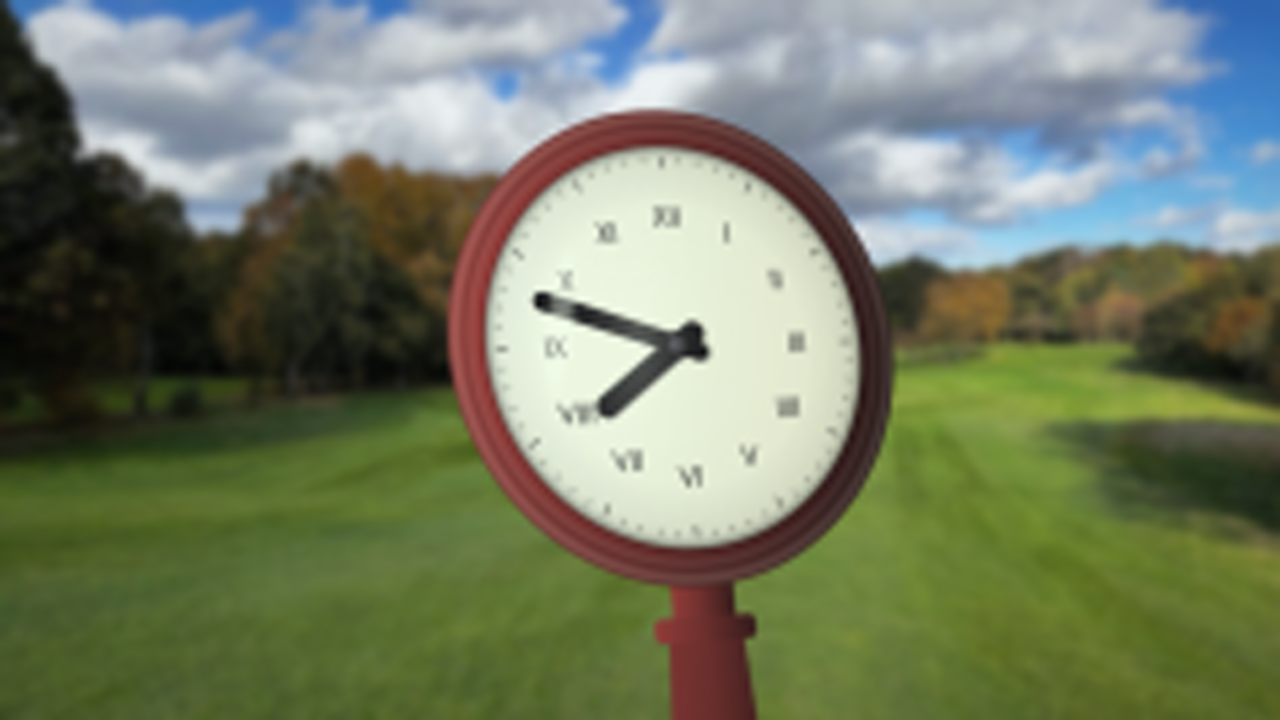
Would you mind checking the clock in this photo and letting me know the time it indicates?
7:48
